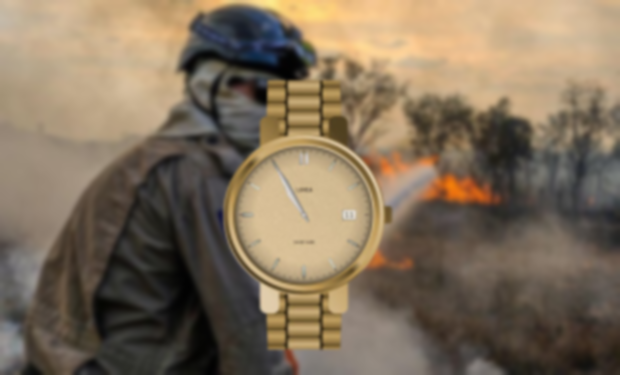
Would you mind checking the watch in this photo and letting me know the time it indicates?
10:55
